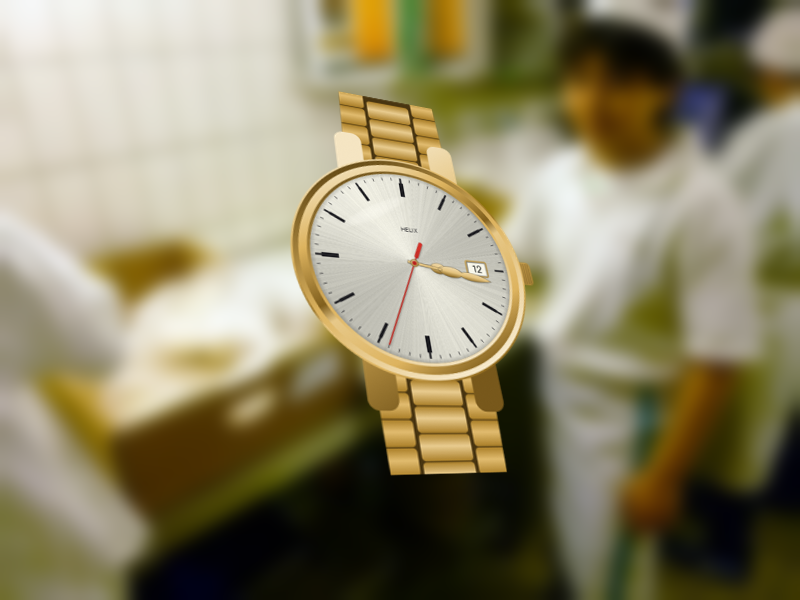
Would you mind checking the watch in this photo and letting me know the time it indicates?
3:16:34
